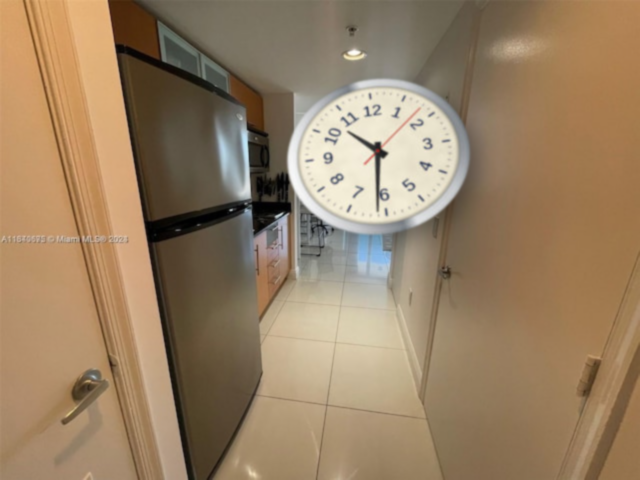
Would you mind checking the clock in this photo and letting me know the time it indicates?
10:31:08
